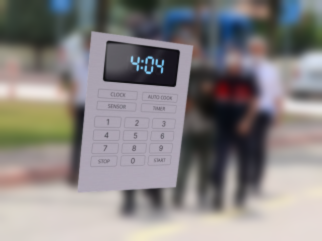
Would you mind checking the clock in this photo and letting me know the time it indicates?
4:04
